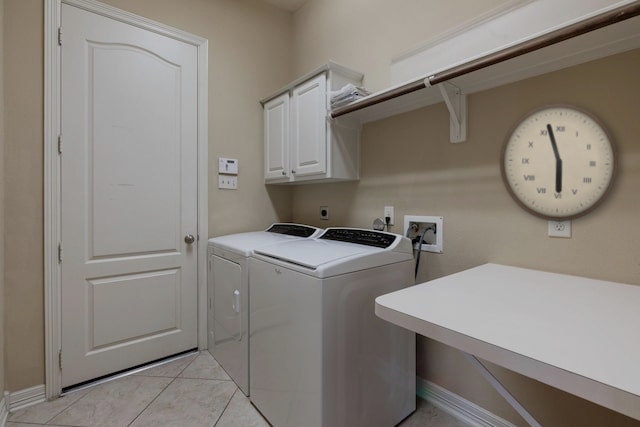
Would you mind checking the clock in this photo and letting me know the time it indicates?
5:57
